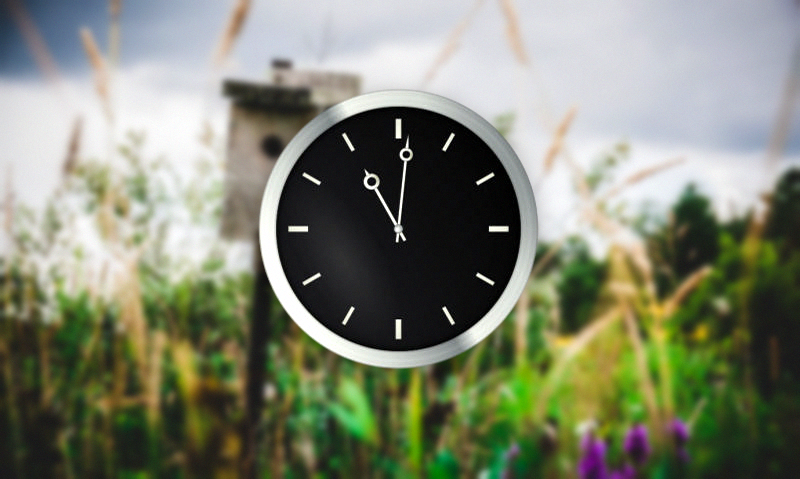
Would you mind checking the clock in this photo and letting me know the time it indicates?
11:01
